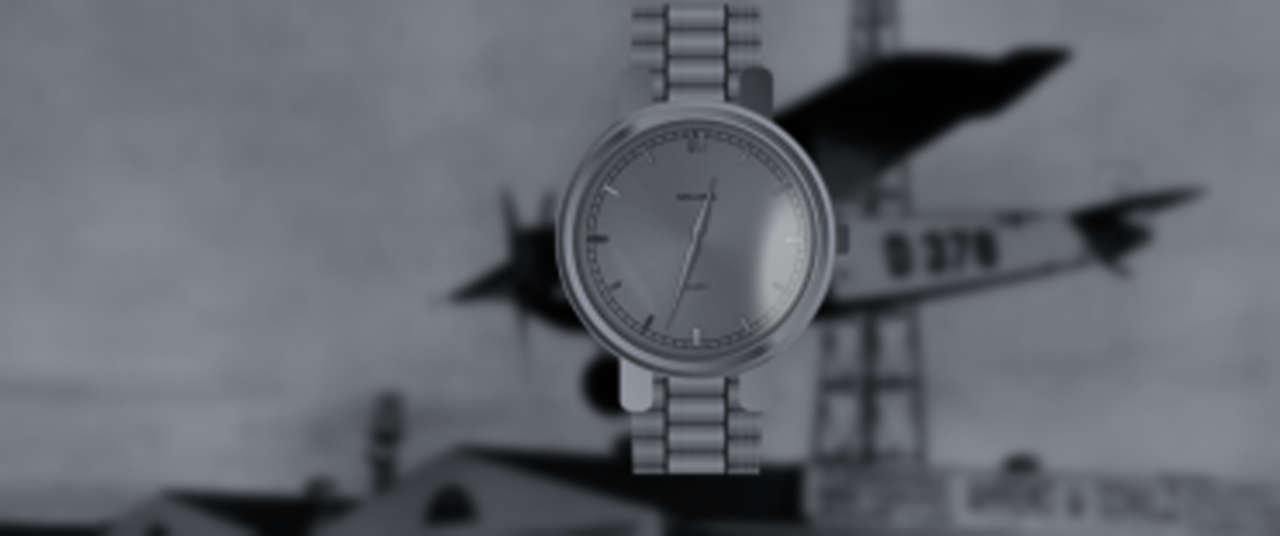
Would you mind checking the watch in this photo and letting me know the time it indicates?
12:33
